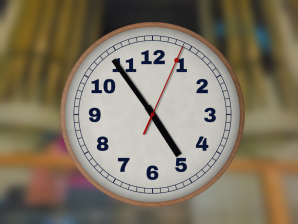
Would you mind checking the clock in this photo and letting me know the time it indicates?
4:54:04
